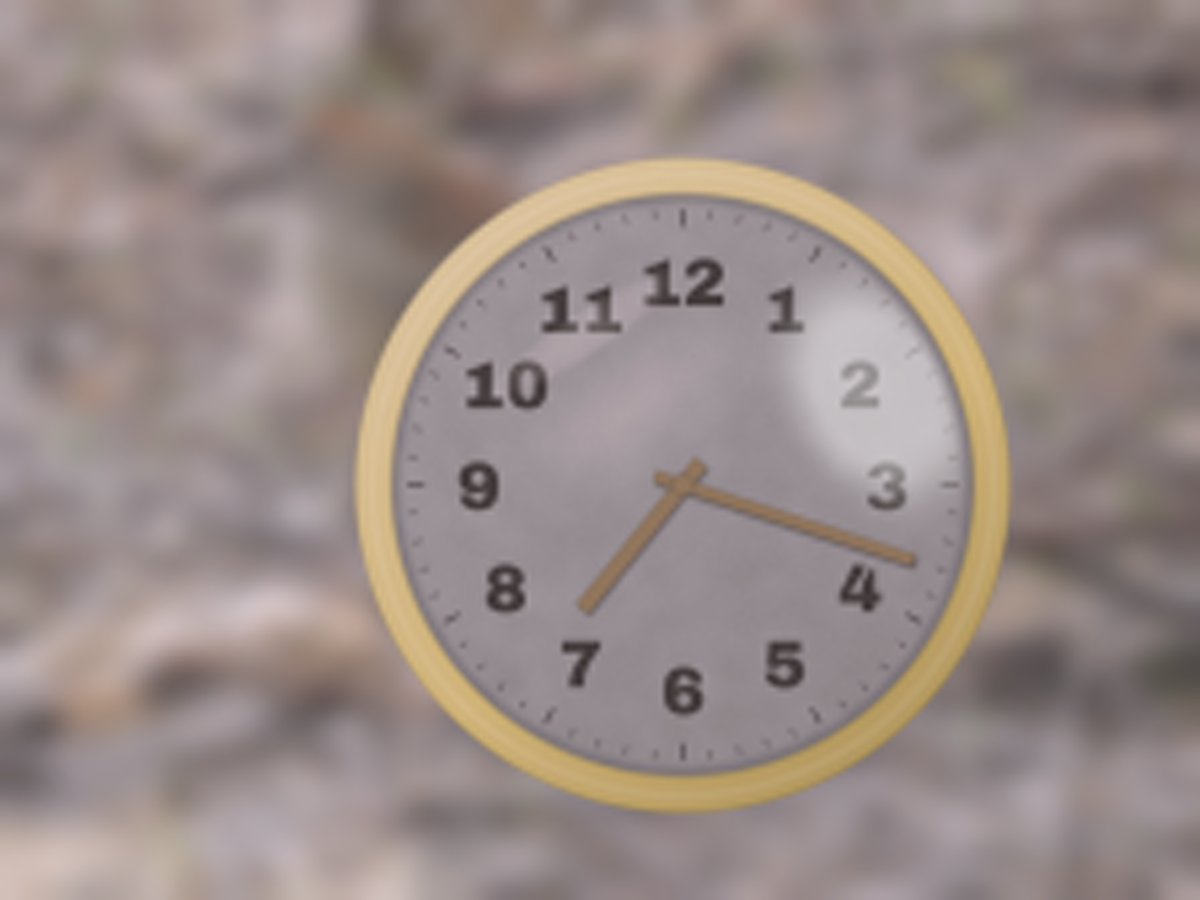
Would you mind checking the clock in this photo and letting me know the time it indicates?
7:18
